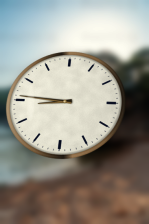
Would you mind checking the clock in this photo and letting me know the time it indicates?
8:46
